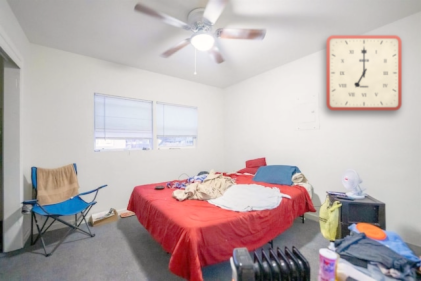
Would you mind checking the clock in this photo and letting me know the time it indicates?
7:00
